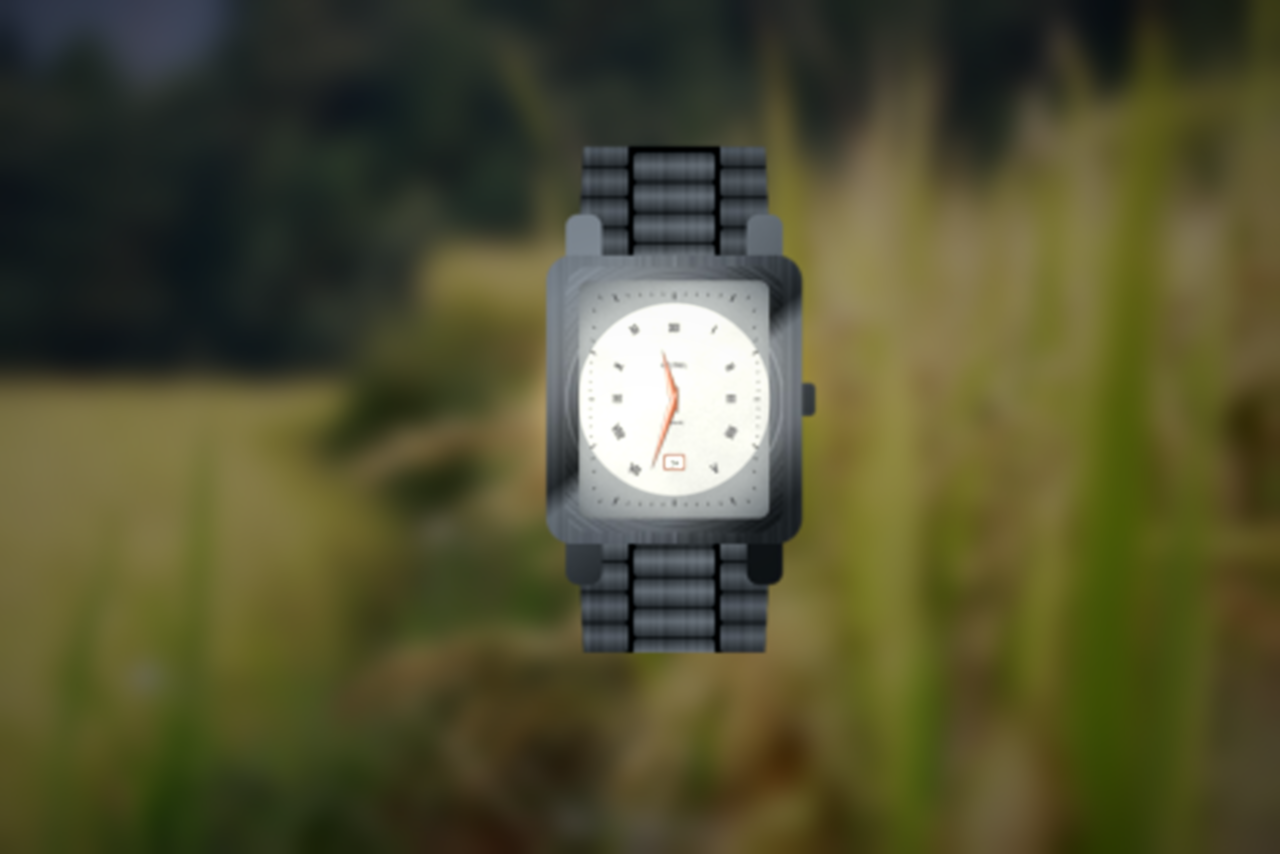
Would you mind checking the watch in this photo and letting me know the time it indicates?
11:33
